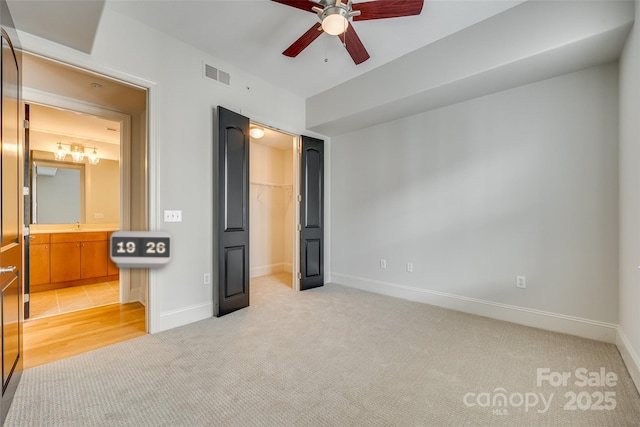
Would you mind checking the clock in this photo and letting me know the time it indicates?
19:26
